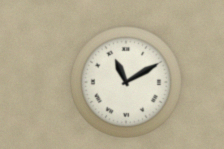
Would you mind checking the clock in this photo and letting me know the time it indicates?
11:10
